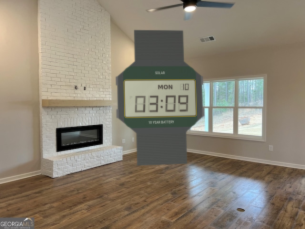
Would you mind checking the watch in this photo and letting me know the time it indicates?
3:09
